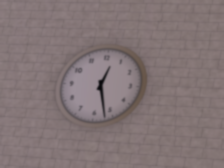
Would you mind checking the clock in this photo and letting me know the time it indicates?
12:27
